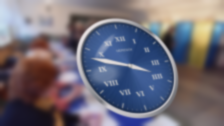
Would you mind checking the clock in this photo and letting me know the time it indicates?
3:48
